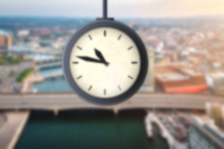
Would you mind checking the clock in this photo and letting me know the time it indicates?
10:47
